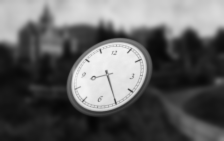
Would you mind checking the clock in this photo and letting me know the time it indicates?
8:25
